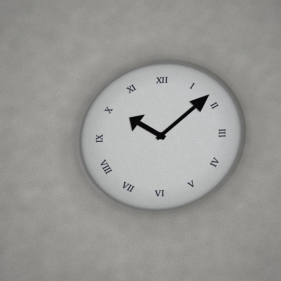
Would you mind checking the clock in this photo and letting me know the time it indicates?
10:08
